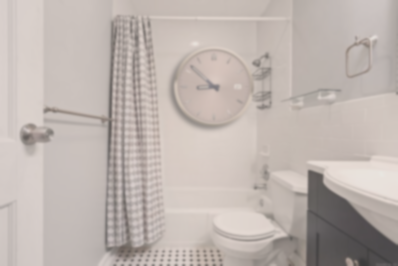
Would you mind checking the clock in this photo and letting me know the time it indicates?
8:52
